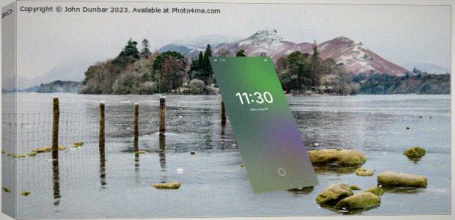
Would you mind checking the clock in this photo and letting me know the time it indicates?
11:30
